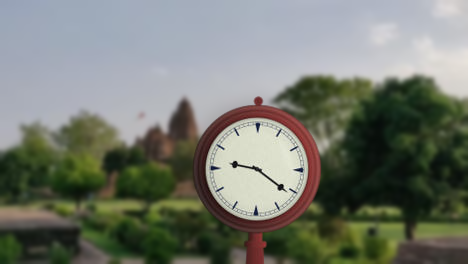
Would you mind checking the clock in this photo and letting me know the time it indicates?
9:21
